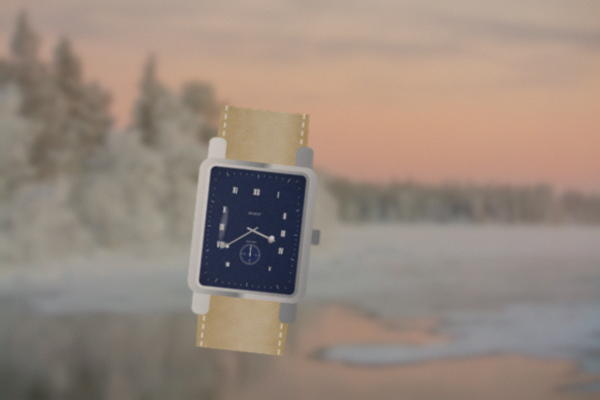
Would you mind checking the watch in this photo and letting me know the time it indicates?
3:39
